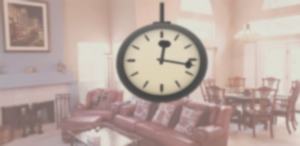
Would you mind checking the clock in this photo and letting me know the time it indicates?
12:17
